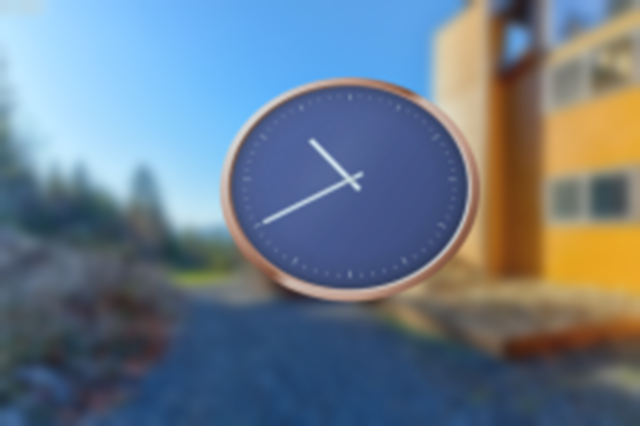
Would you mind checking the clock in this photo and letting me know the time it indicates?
10:40
